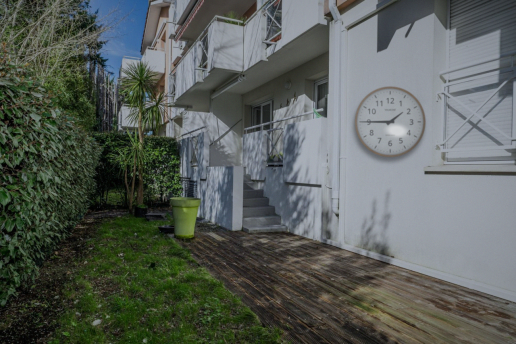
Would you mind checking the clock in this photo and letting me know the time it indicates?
1:45
